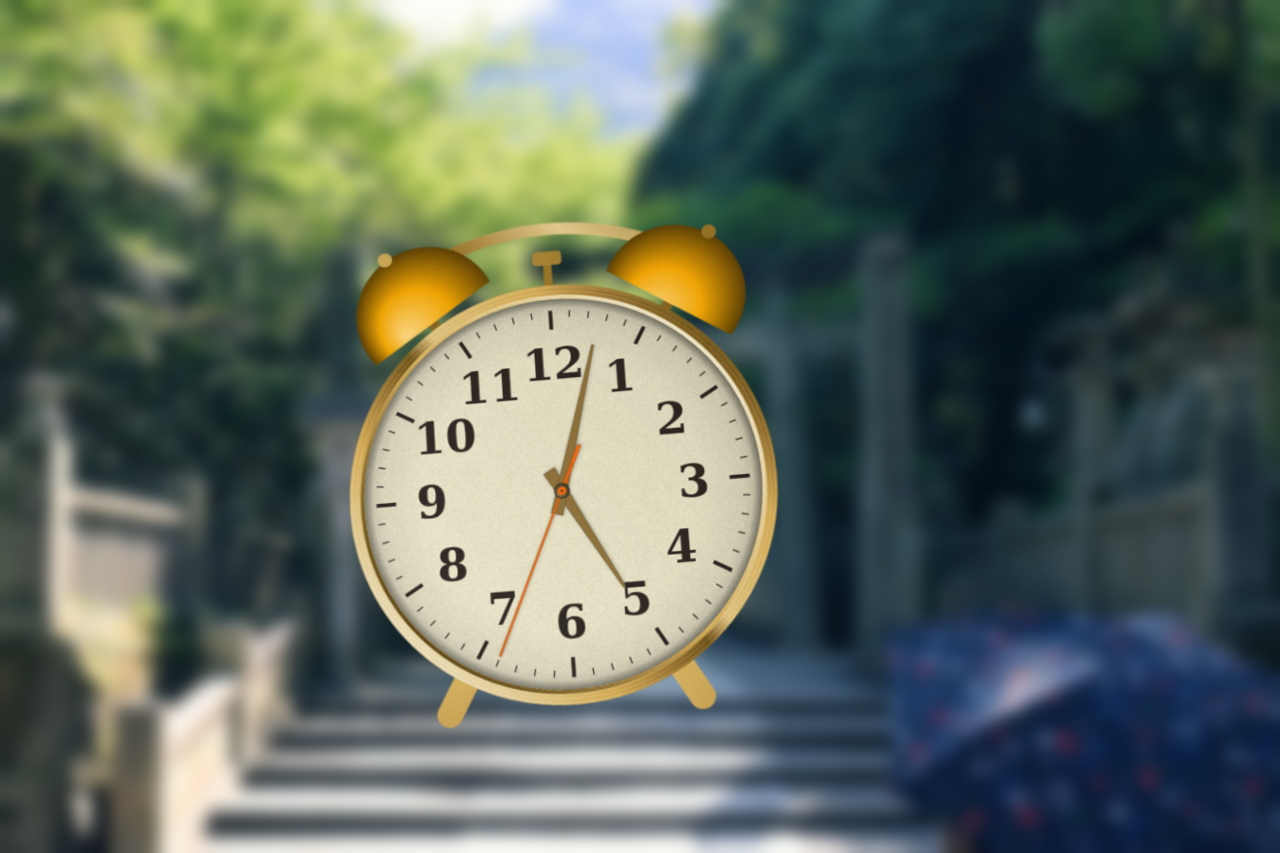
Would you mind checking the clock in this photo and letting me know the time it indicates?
5:02:34
